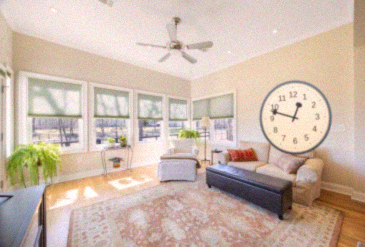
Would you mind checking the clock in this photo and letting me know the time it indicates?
12:48
